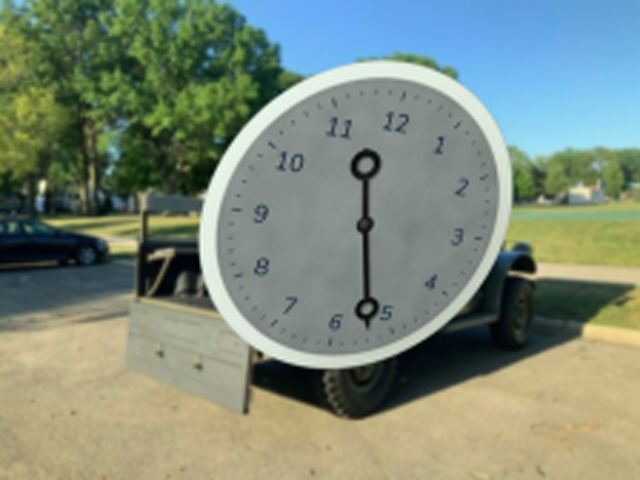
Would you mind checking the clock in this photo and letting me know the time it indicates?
11:27
